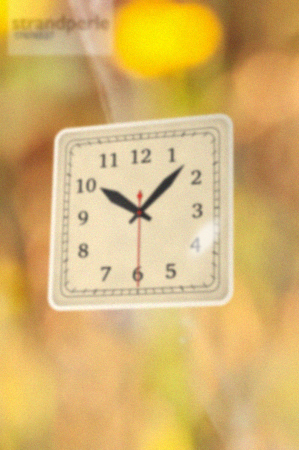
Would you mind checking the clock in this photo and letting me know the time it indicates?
10:07:30
